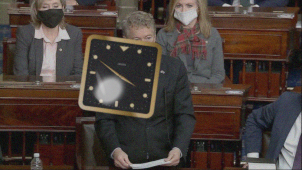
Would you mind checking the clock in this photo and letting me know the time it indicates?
3:50
